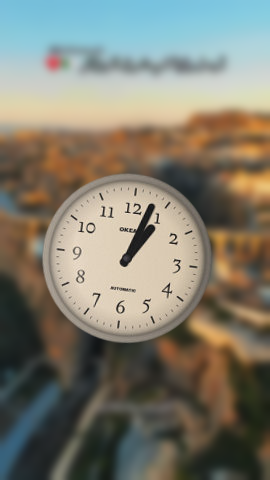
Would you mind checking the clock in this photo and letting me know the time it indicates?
1:03
